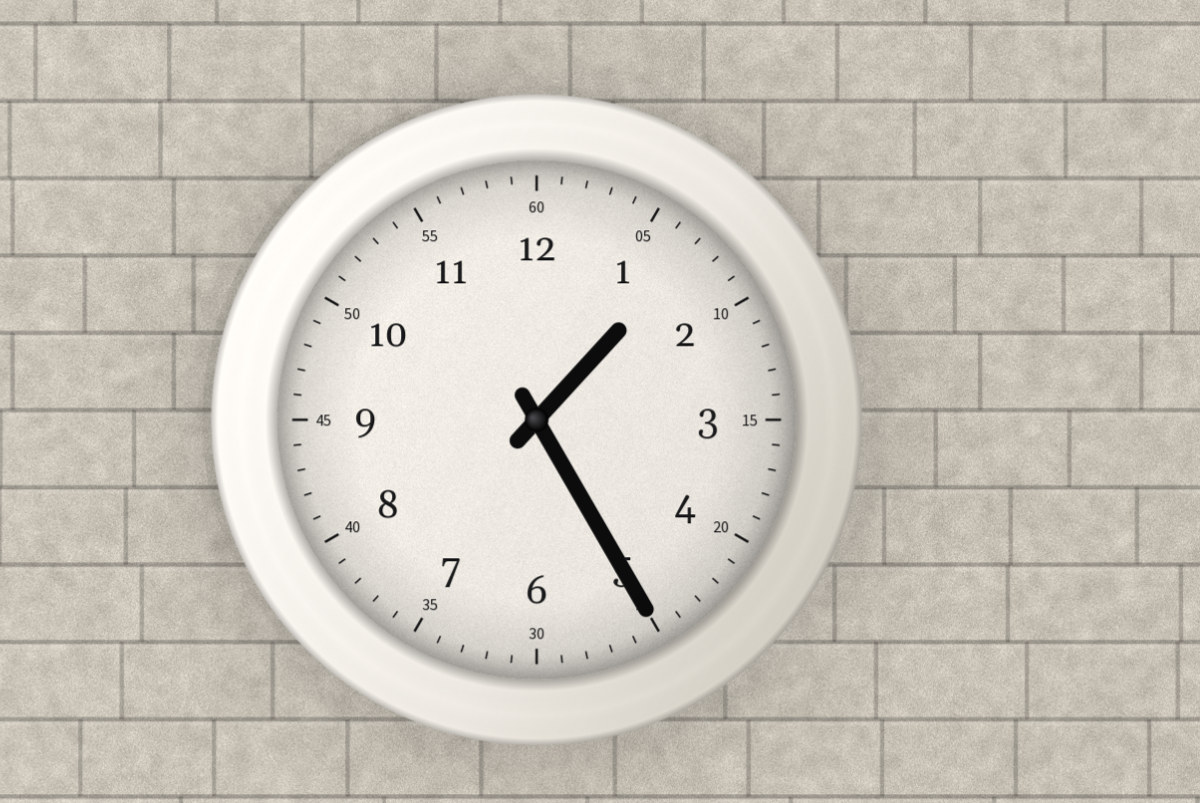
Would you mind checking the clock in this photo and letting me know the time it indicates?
1:25
